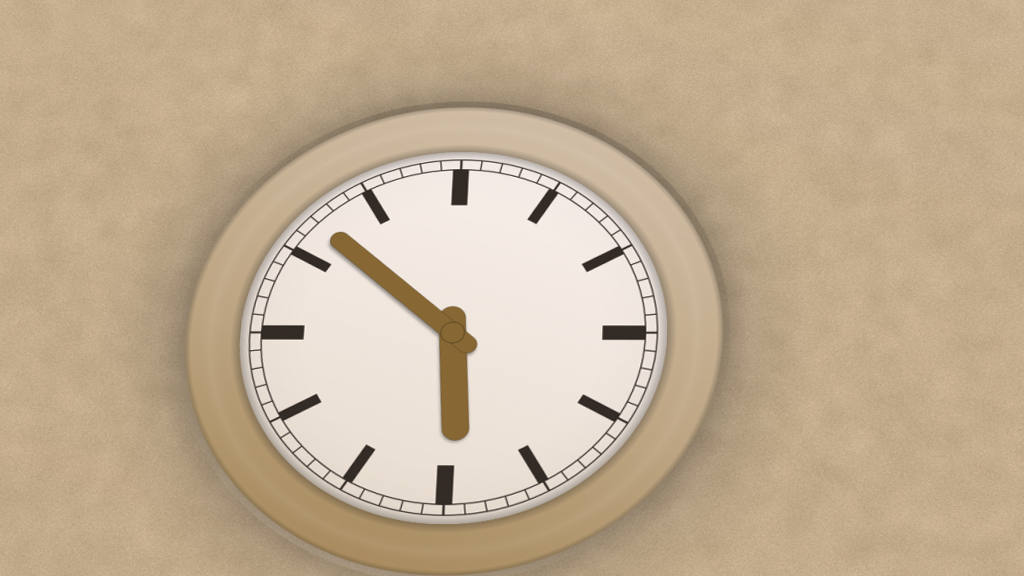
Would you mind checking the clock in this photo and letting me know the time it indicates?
5:52
